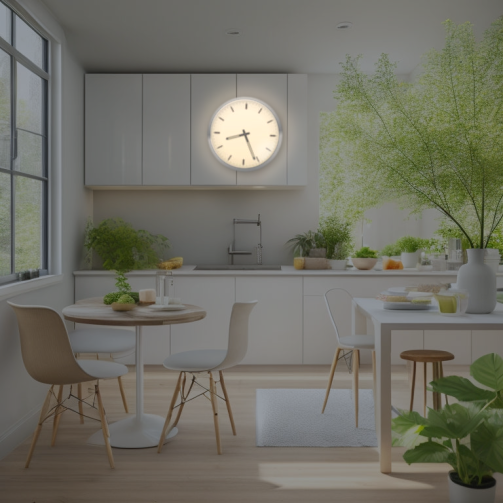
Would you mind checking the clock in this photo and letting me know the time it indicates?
8:26
